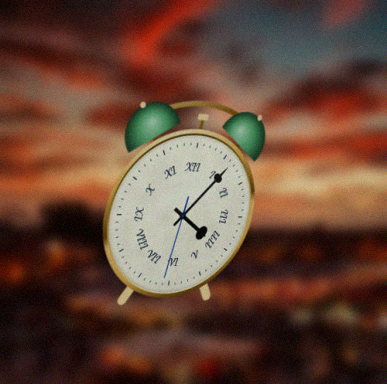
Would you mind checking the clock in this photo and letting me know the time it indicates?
4:06:31
